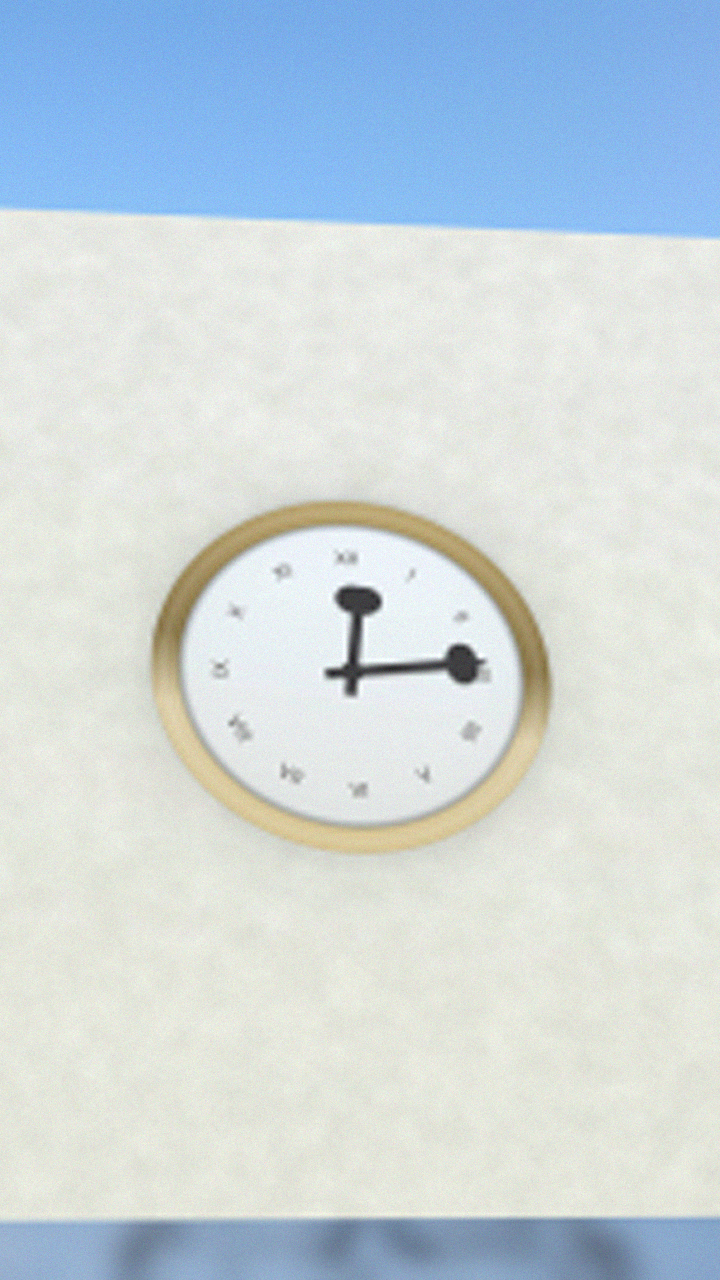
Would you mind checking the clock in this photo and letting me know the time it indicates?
12:14
